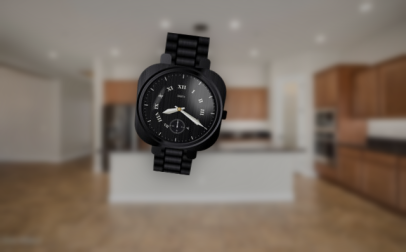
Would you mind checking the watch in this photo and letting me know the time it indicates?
8:20
